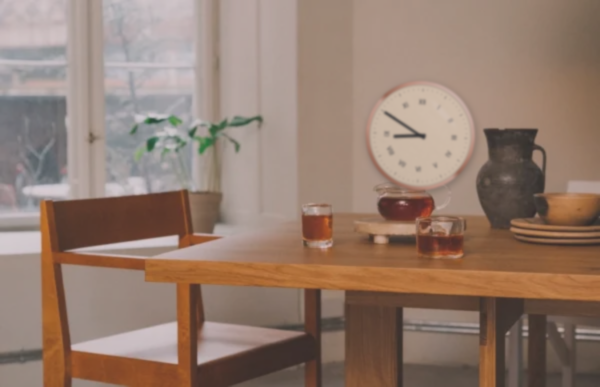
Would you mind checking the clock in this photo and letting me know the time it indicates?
8:50
